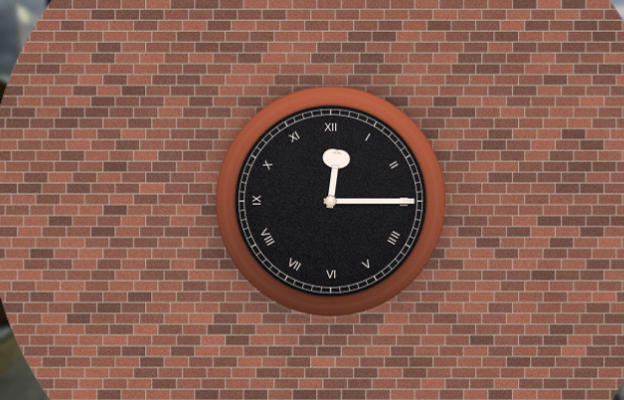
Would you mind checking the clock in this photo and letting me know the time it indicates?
12:15
